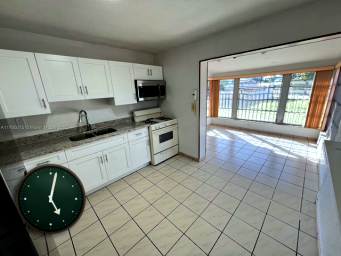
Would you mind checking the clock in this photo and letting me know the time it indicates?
5:02
